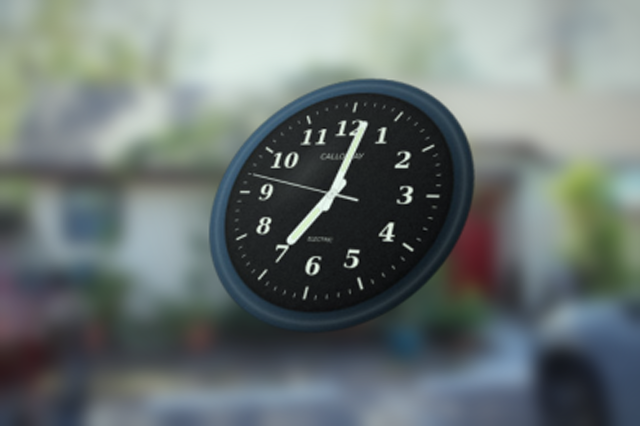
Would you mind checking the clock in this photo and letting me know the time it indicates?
7:01:47
